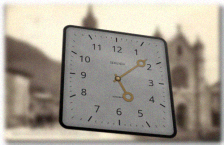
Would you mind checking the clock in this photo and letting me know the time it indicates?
5:08
